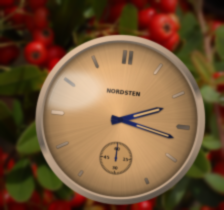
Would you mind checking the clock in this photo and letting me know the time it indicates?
2:17
